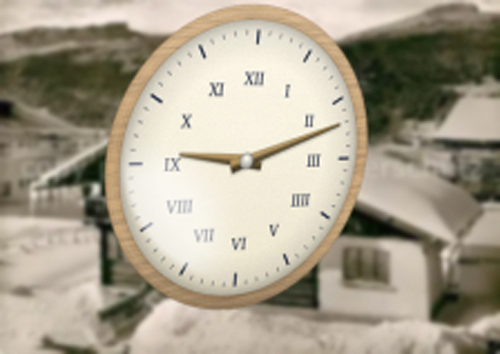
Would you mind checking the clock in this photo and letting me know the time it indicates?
9:12
